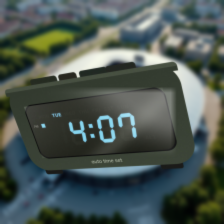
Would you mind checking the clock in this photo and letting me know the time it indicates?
4:07
